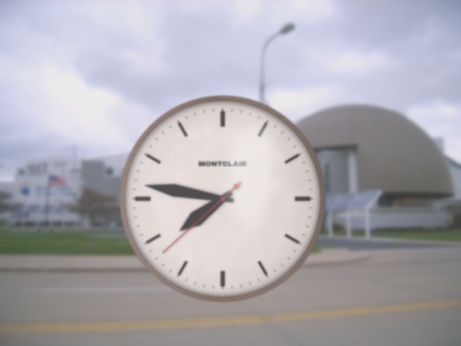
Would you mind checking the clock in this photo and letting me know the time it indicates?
7:46:38
